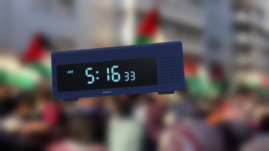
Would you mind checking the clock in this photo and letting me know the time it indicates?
5:16:33
